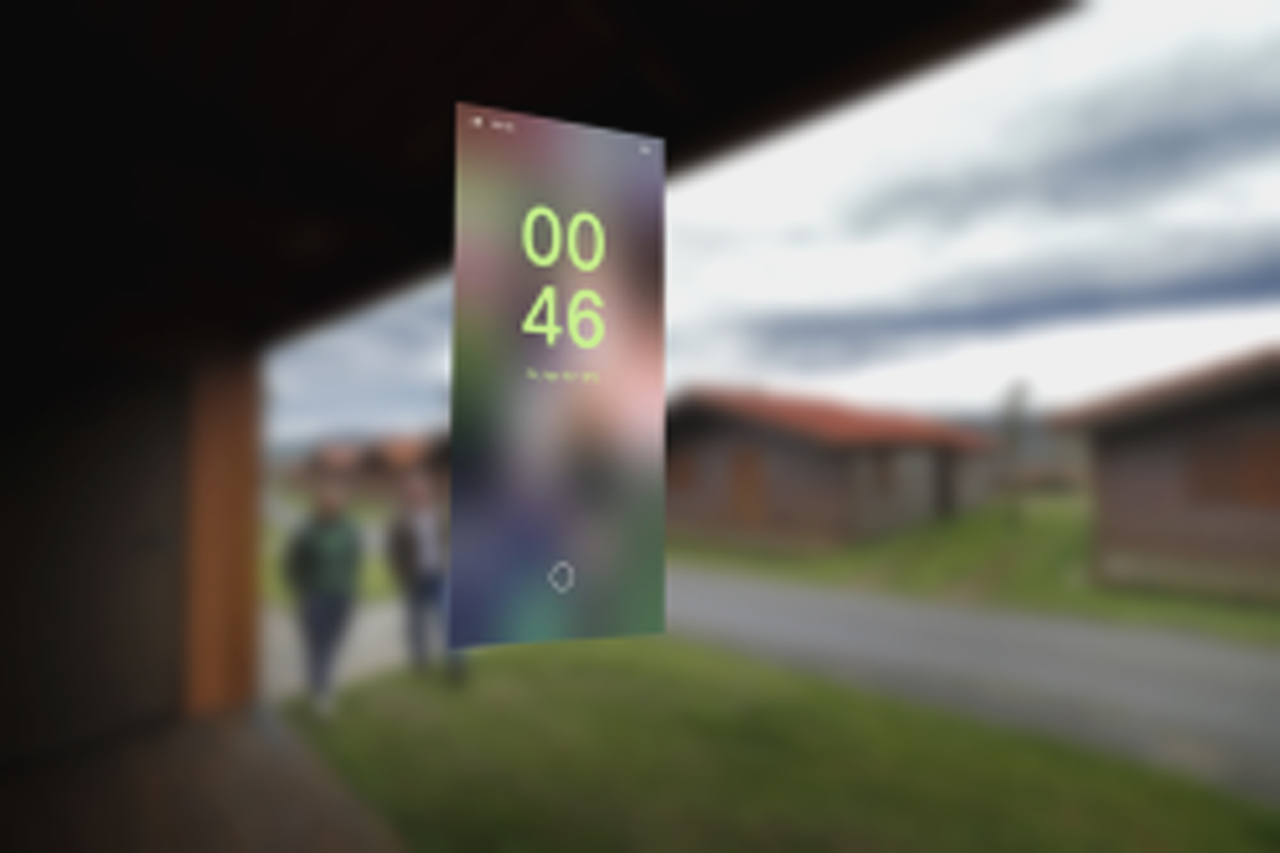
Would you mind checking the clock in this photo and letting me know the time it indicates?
0:46
